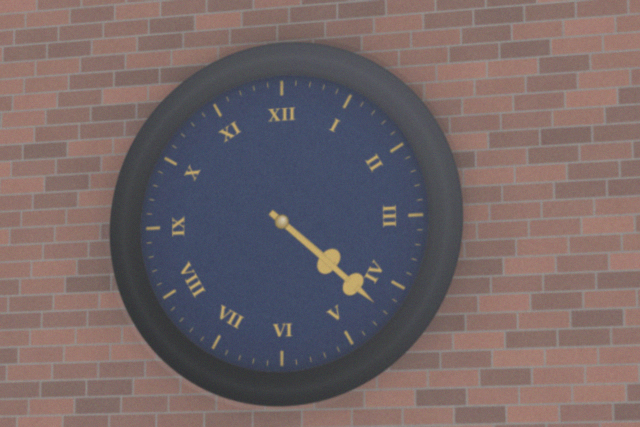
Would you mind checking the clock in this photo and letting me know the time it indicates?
4:22
